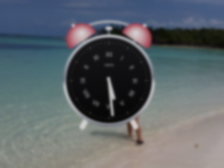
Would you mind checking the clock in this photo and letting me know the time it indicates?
5:29
